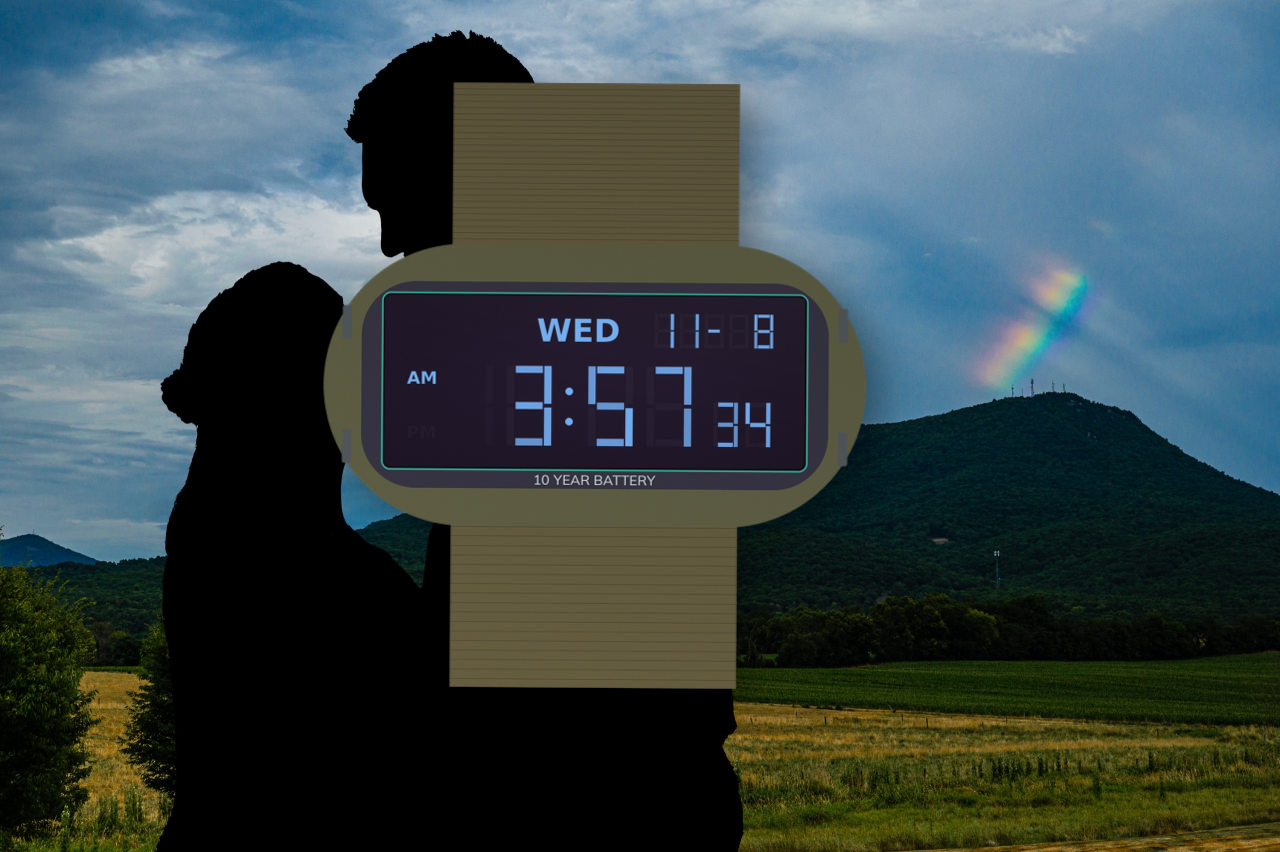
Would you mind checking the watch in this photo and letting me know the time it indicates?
3:57:34
